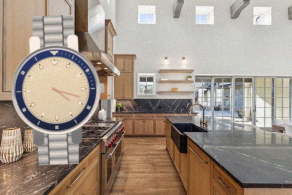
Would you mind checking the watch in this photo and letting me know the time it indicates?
4:18
